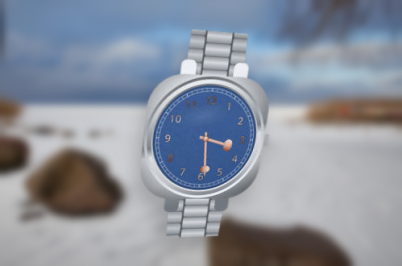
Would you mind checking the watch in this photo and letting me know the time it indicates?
3:29
